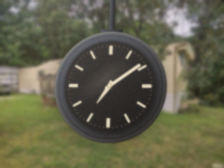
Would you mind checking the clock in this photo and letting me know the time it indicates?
7:09
